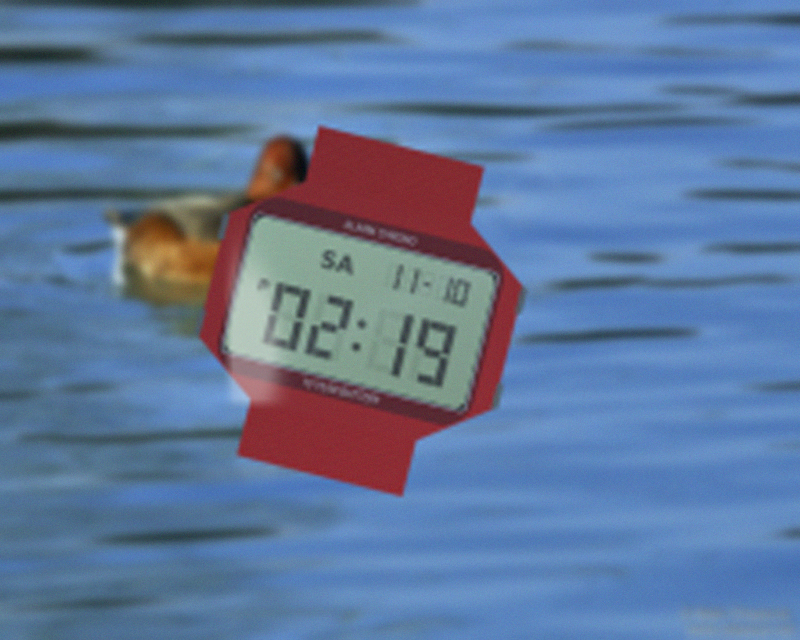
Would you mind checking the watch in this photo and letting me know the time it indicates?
2:19
